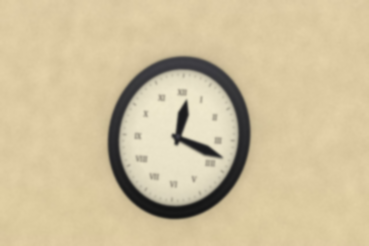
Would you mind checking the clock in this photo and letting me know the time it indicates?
12:18
